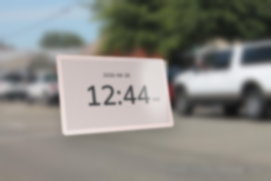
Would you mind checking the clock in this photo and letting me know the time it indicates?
12:44
